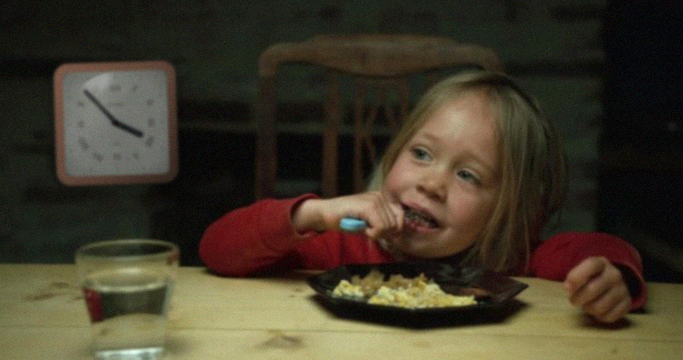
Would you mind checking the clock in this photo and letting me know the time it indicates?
3:53
